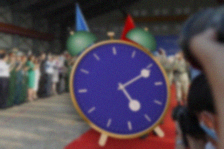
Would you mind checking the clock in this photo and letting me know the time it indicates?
5:11
